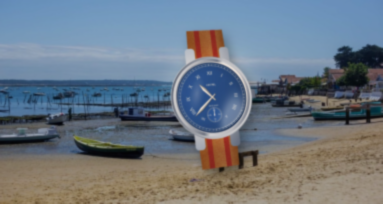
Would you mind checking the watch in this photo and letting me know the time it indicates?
10:38
